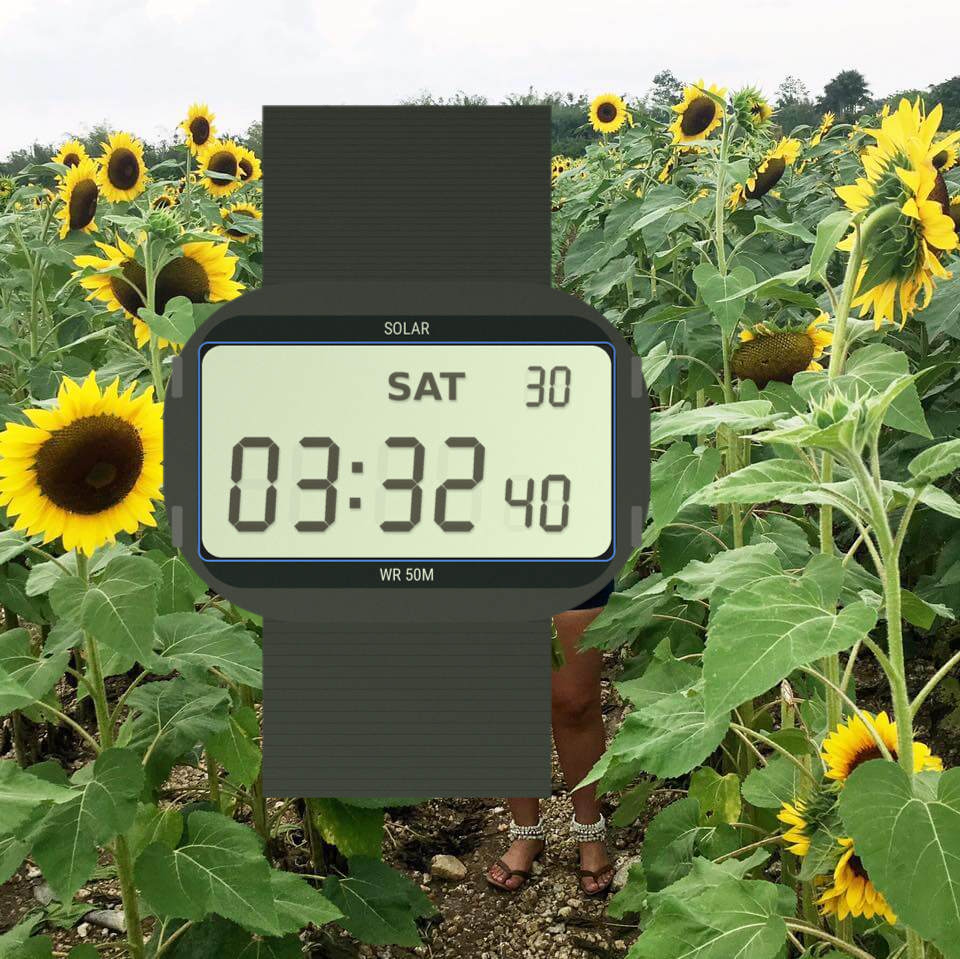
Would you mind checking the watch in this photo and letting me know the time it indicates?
3:32:40
